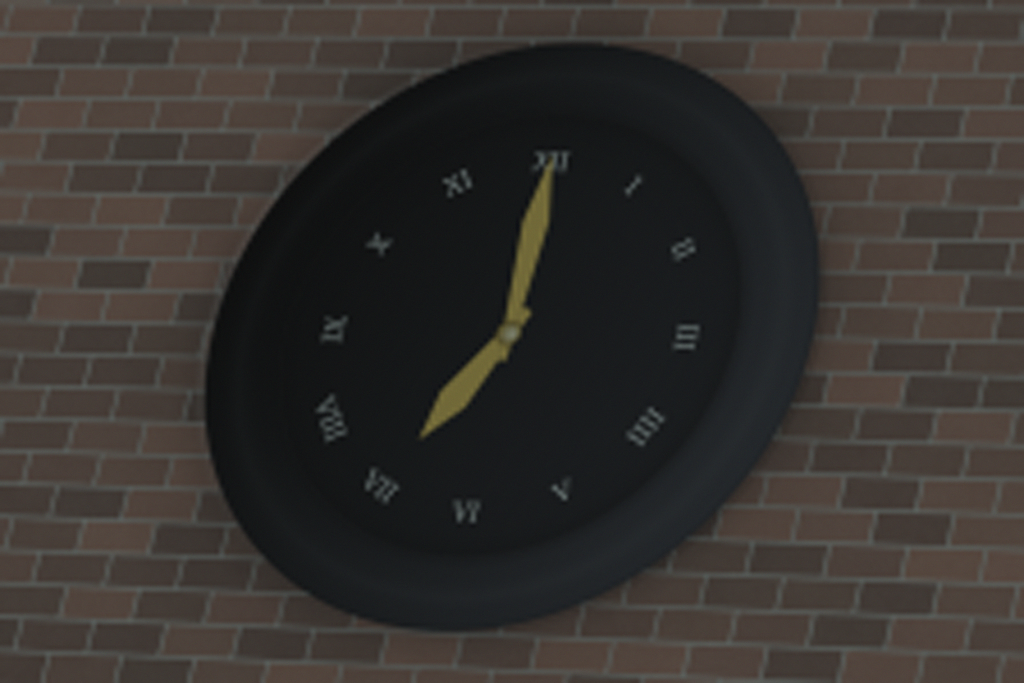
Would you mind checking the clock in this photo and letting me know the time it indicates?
7:00
